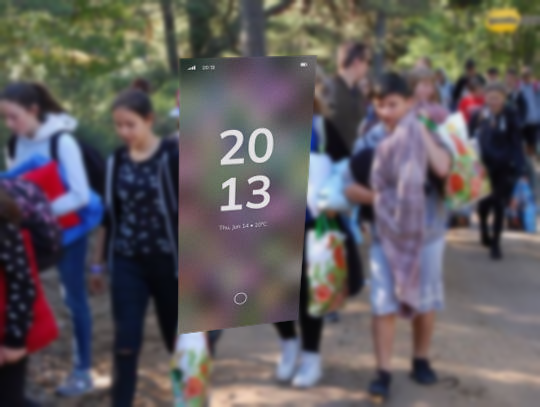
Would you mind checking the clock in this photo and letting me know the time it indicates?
20:13
